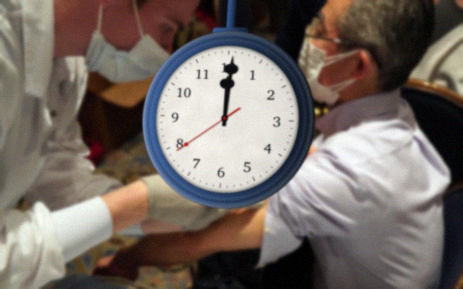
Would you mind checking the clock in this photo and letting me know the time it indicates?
12:00:39
